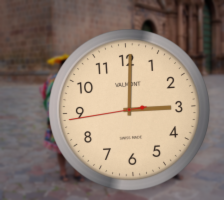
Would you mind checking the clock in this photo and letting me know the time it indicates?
3:00:44
